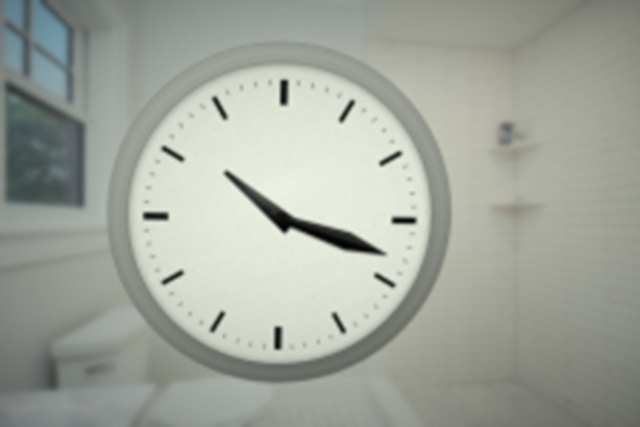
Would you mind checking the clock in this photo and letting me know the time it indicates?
10:18
